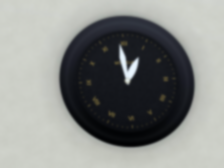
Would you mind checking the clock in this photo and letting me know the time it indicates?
12:59
